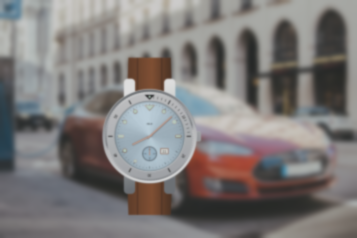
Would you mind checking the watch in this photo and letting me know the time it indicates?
8:08
